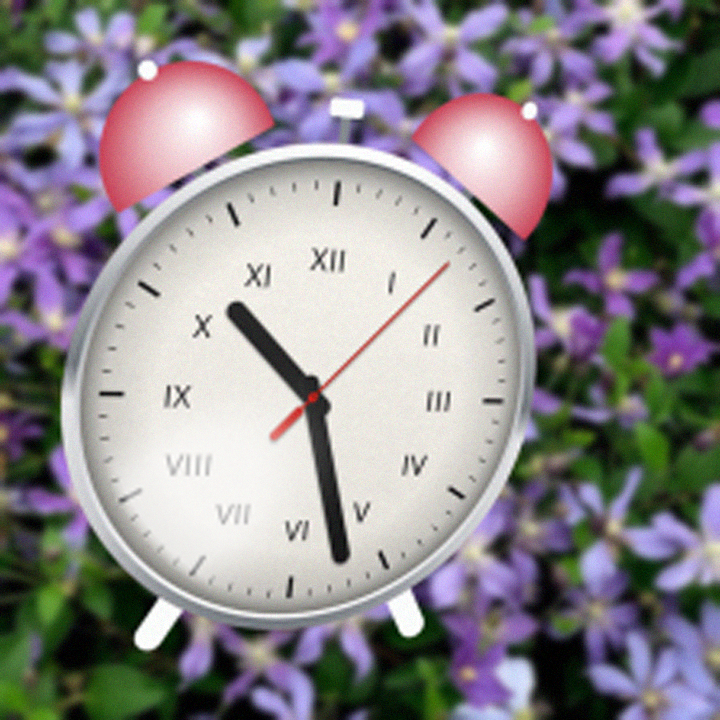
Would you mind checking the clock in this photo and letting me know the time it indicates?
10:27:07
